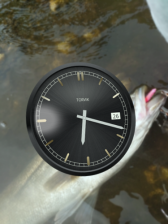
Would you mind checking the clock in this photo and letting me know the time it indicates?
6:18
